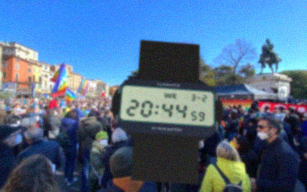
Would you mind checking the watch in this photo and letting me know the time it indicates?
20:44
